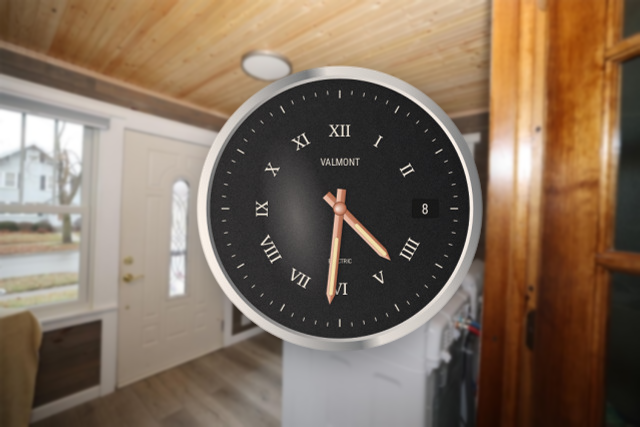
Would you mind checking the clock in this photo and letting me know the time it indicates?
4:31
